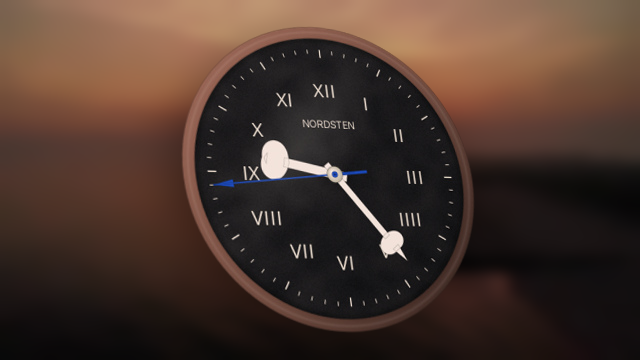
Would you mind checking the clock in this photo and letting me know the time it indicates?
9:23:44
